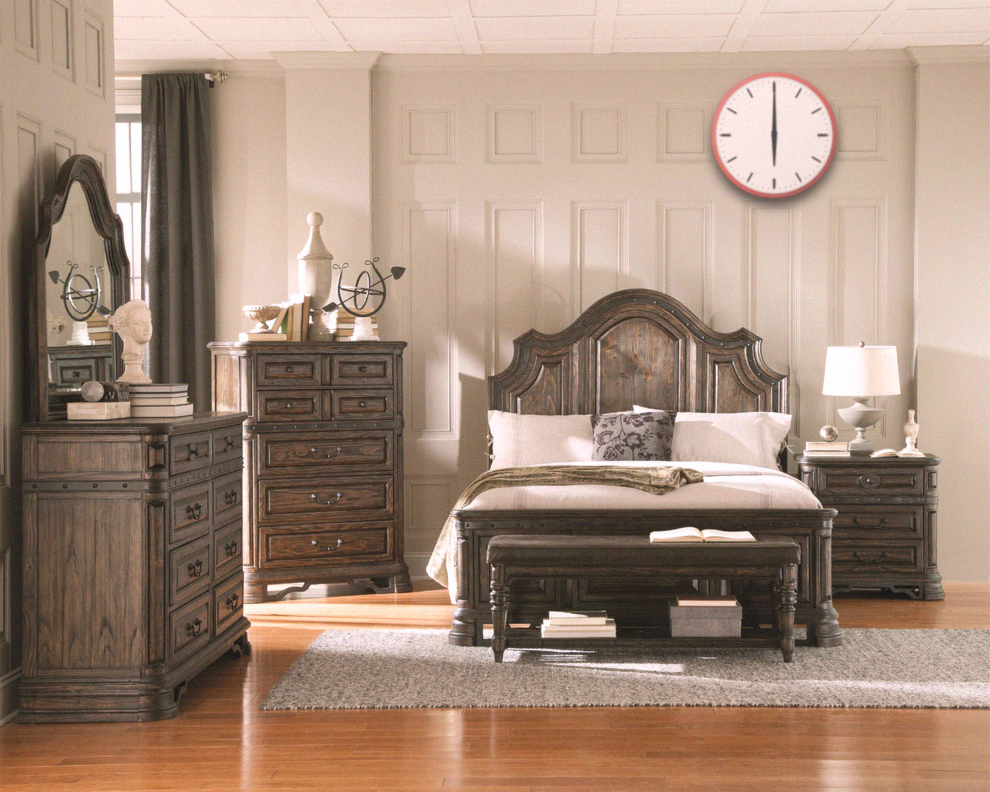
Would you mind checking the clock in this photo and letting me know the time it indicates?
6:00
